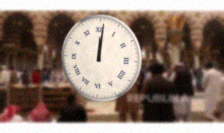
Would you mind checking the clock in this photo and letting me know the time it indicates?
12:01
